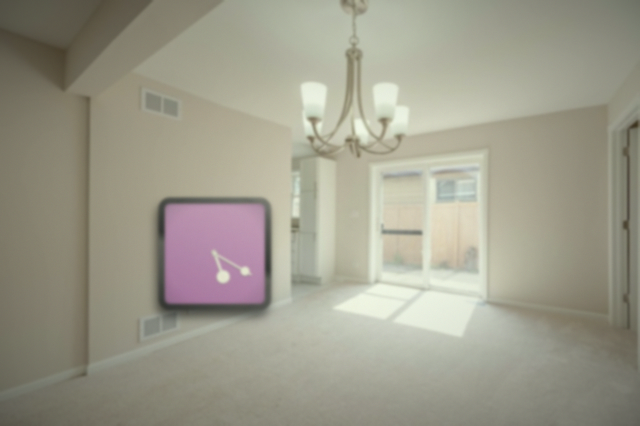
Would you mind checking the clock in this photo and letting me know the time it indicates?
5:20
